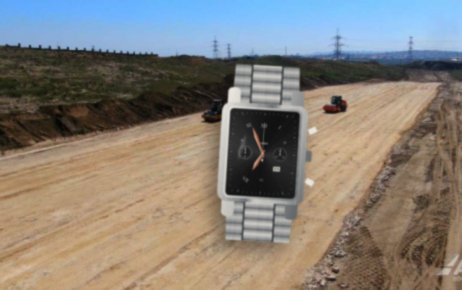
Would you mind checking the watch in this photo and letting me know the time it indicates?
6:56
